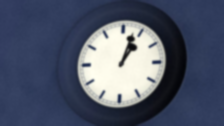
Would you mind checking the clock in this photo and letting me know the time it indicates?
1:03
